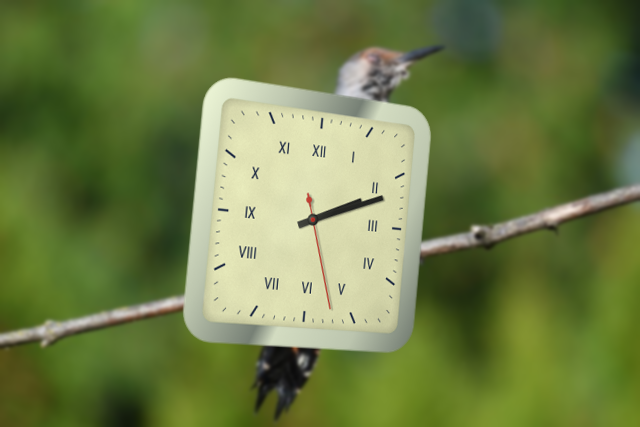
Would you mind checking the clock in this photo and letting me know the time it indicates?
2:11:27
